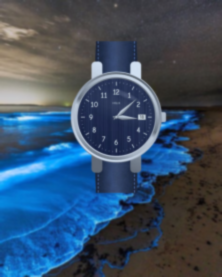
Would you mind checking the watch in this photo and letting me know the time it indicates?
3:08
